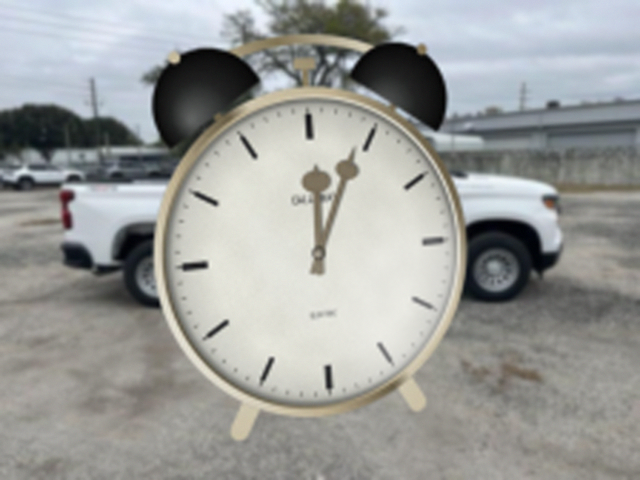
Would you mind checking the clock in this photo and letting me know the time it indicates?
12:04
